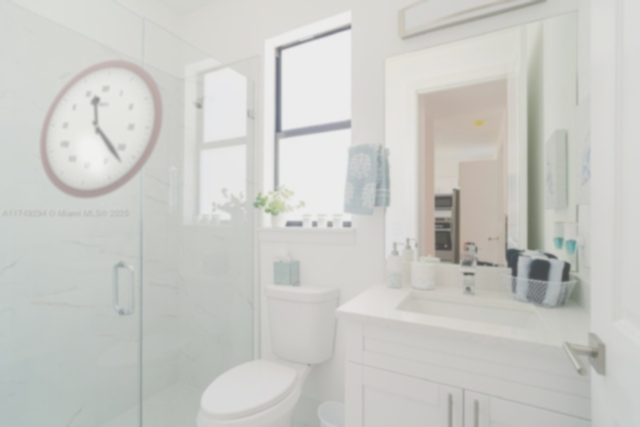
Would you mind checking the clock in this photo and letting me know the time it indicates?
11:22
